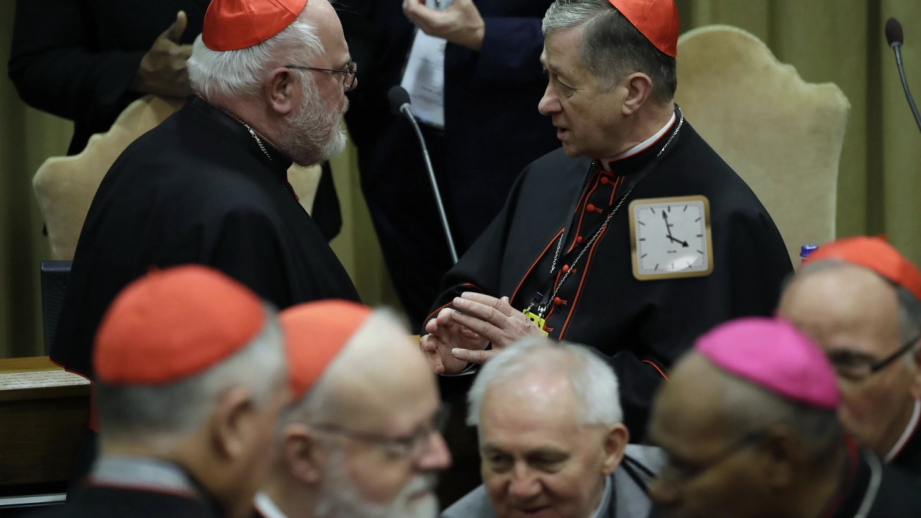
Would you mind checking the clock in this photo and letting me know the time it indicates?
3:58
